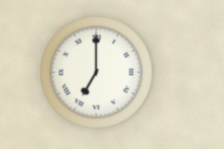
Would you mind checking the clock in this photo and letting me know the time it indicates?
7:00
